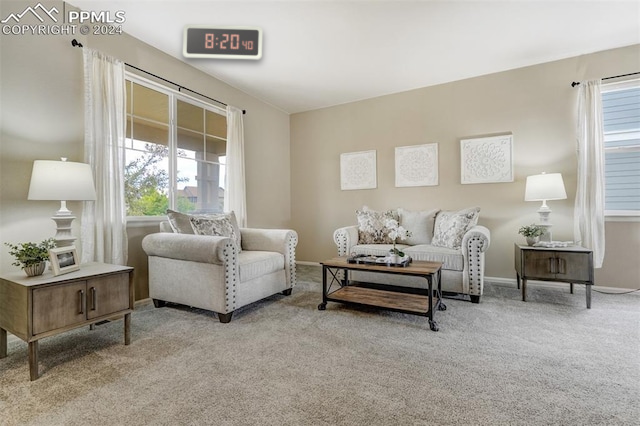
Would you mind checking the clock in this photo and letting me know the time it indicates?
8:20
